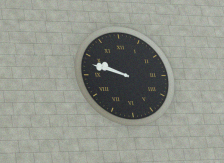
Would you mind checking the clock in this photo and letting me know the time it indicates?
9:48
